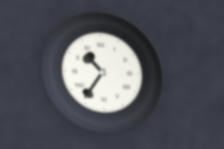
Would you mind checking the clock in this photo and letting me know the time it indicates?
10:36
